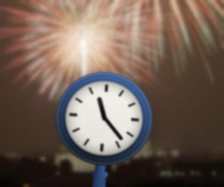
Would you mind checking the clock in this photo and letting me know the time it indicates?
11:23
